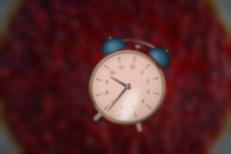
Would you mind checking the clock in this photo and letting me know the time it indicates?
9:34
